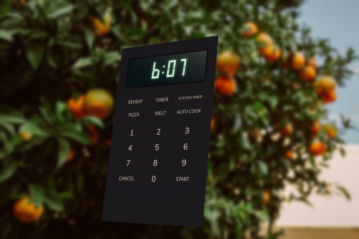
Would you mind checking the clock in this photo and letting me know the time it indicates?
6:07
